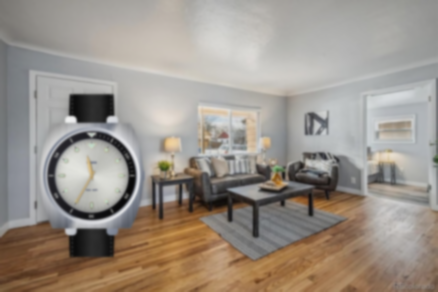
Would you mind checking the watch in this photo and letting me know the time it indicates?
11:35
